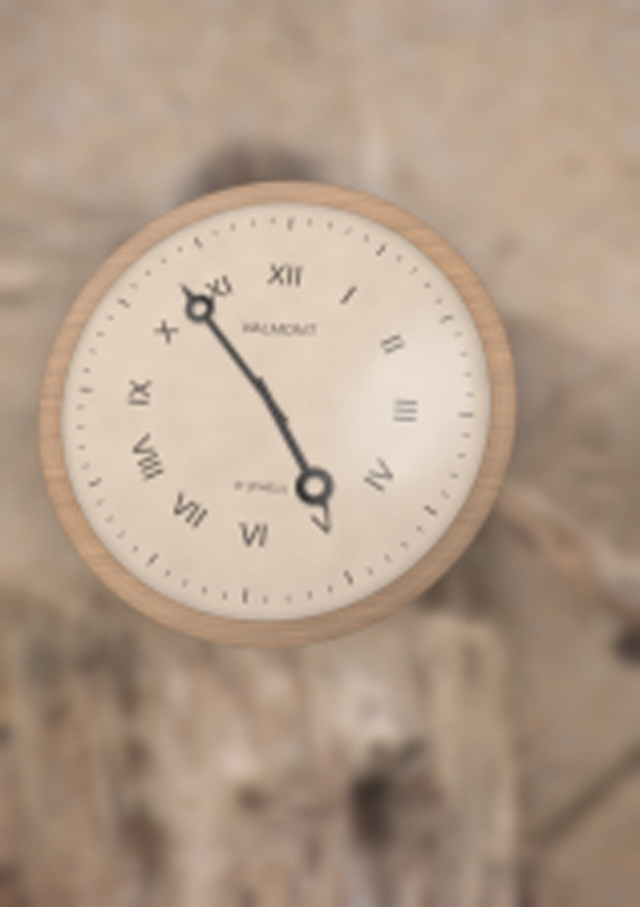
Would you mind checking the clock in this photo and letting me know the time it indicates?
4:53
